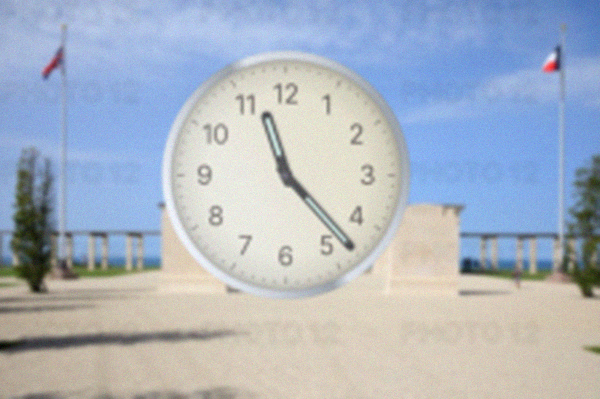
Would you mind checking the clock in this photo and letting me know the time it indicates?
11:23
